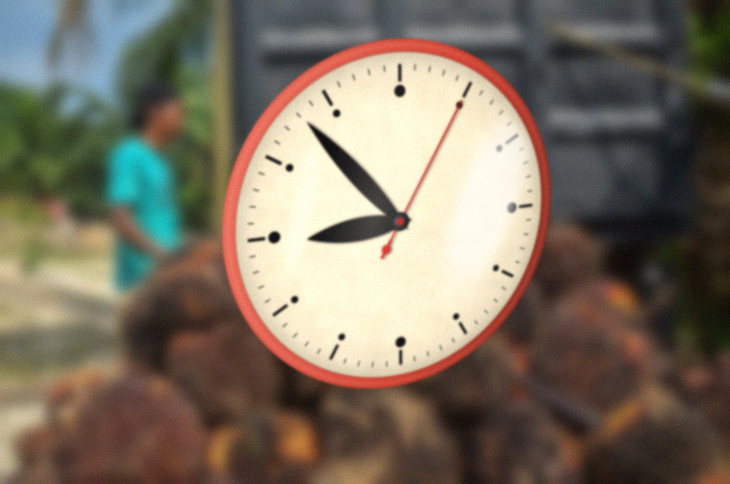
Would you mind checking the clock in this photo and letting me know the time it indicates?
8:53:05
